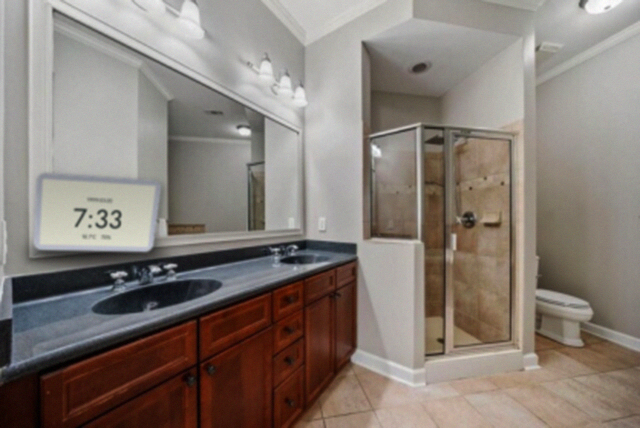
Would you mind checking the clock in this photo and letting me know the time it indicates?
7:33
